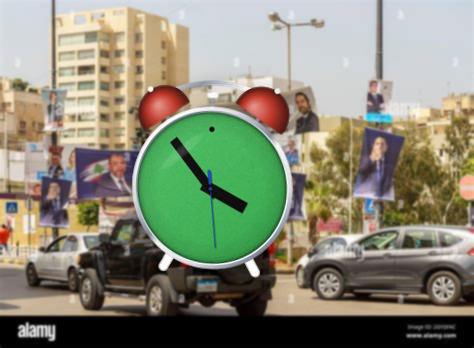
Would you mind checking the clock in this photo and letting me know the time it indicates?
3:53:29
